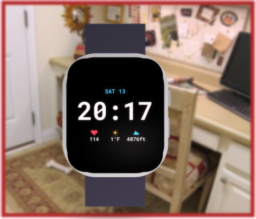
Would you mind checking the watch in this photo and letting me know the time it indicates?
20:17
